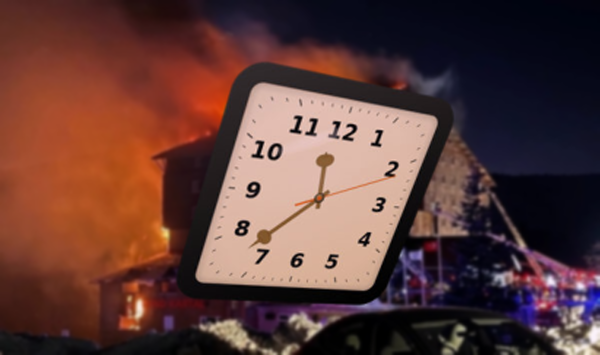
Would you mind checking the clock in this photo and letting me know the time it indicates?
11:37:11
